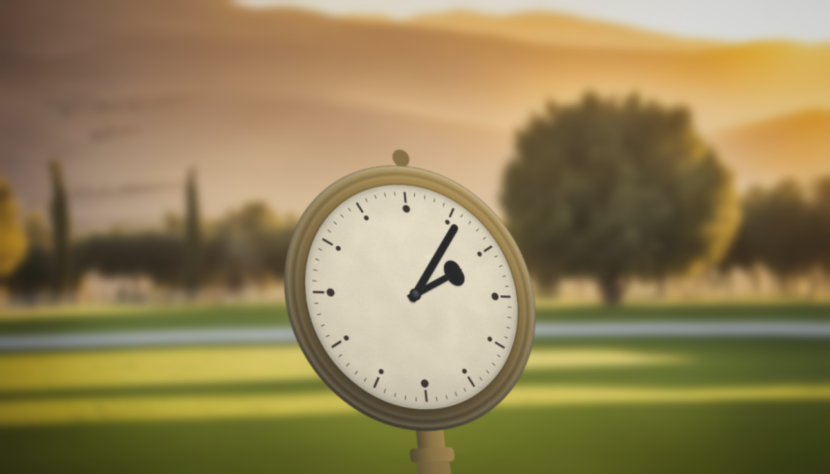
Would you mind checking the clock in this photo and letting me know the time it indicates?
2:06
